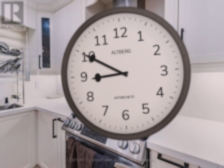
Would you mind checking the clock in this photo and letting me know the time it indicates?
8:50
